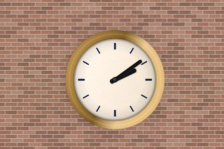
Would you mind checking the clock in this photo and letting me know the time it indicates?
2:09
